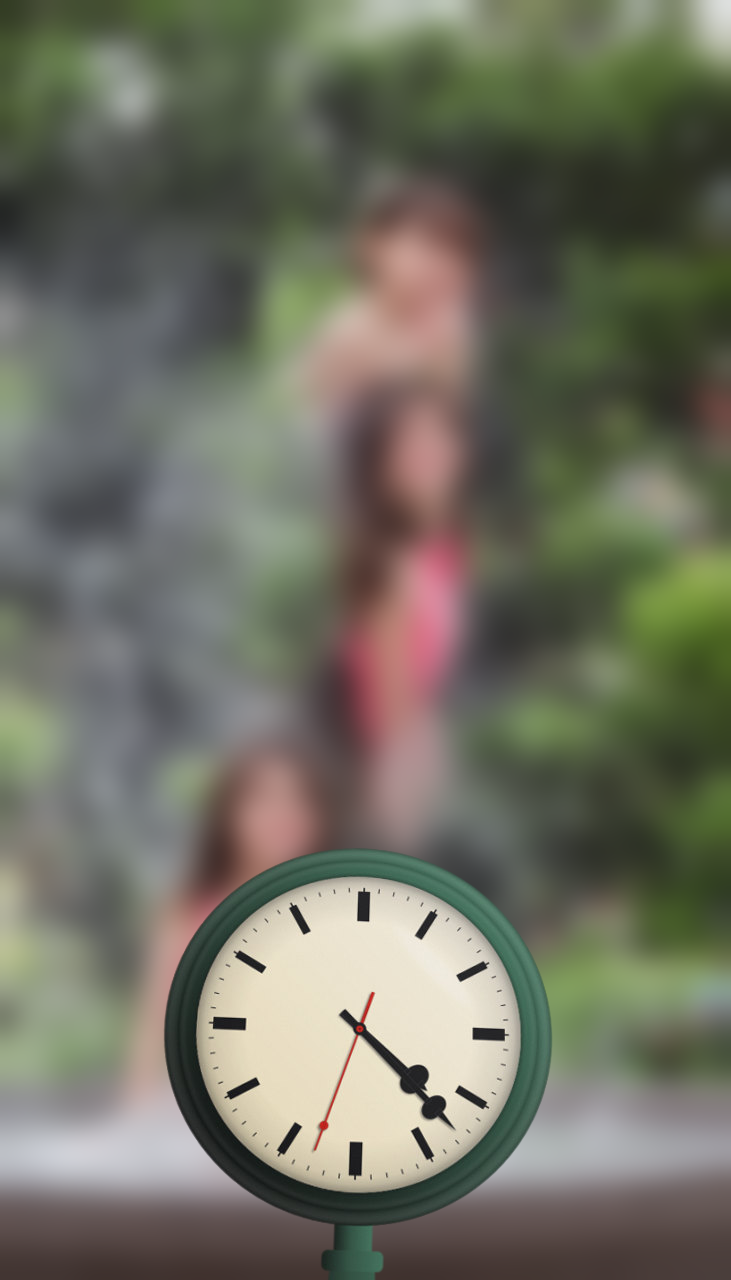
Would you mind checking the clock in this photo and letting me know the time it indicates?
4:22:33
